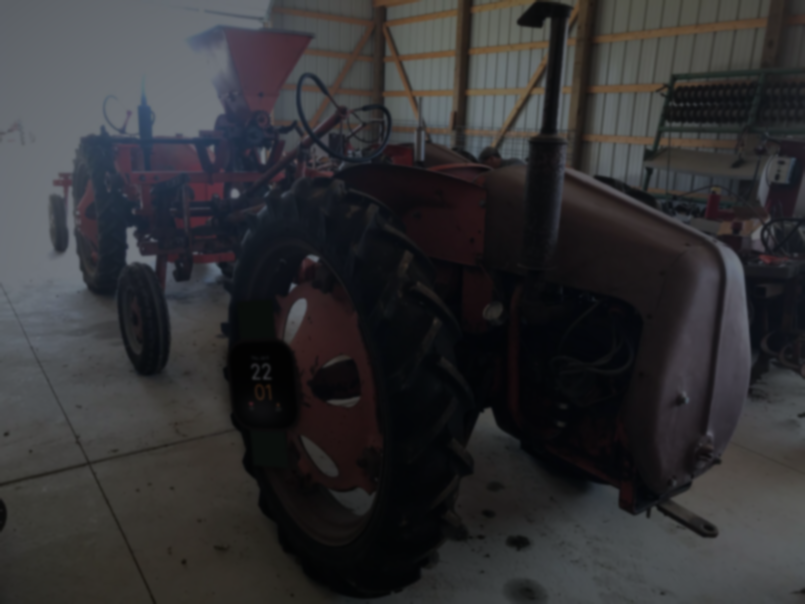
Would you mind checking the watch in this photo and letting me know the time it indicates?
22:01
